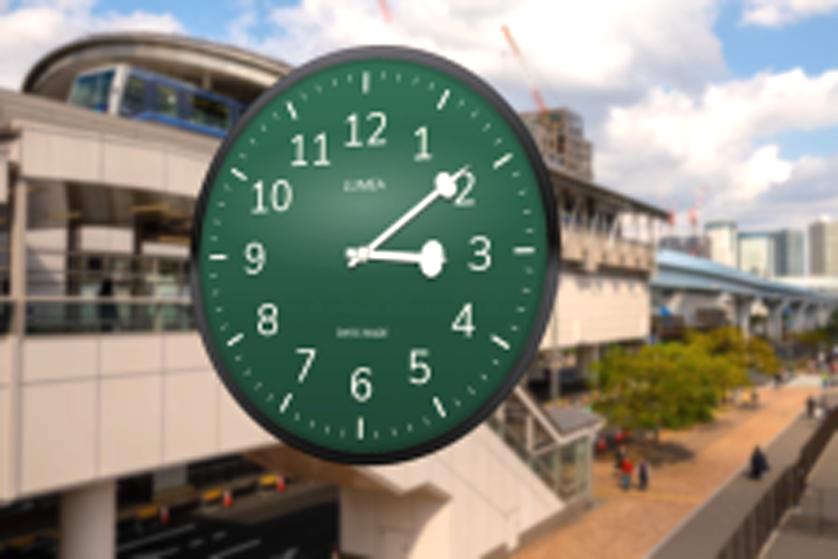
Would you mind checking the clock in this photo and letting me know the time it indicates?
3:09
